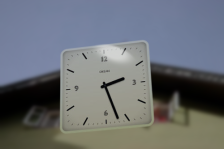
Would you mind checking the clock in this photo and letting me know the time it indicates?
2:27
